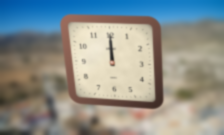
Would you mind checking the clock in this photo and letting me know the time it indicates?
12:00
